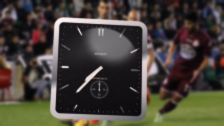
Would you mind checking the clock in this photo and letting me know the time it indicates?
7:37
